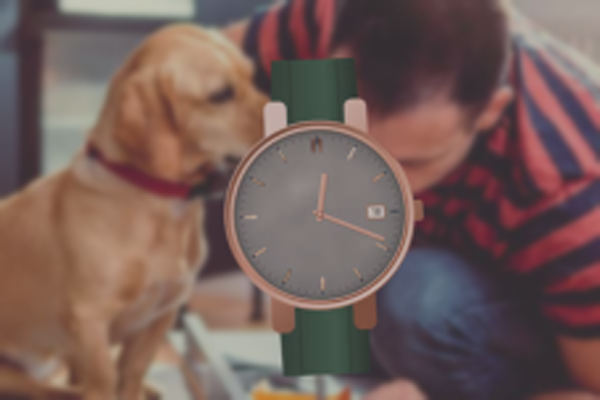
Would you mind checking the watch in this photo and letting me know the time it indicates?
12:19
